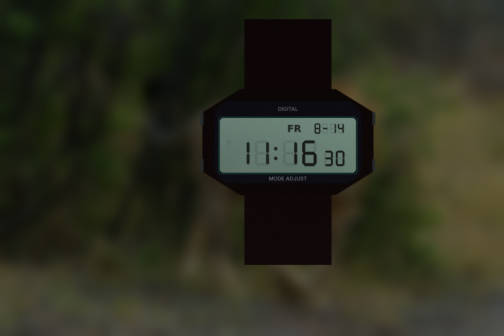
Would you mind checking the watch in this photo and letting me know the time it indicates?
11:16:30
